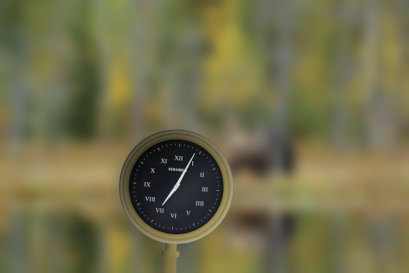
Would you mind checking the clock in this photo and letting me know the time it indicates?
7:04
